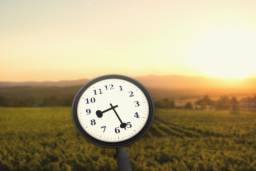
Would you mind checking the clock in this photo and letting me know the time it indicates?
8:27
